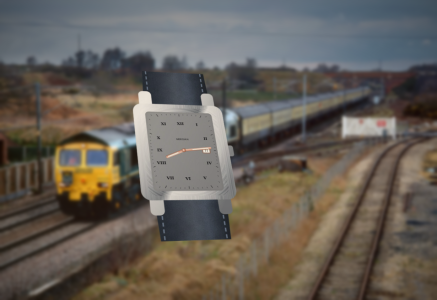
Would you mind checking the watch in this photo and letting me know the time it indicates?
8:14
